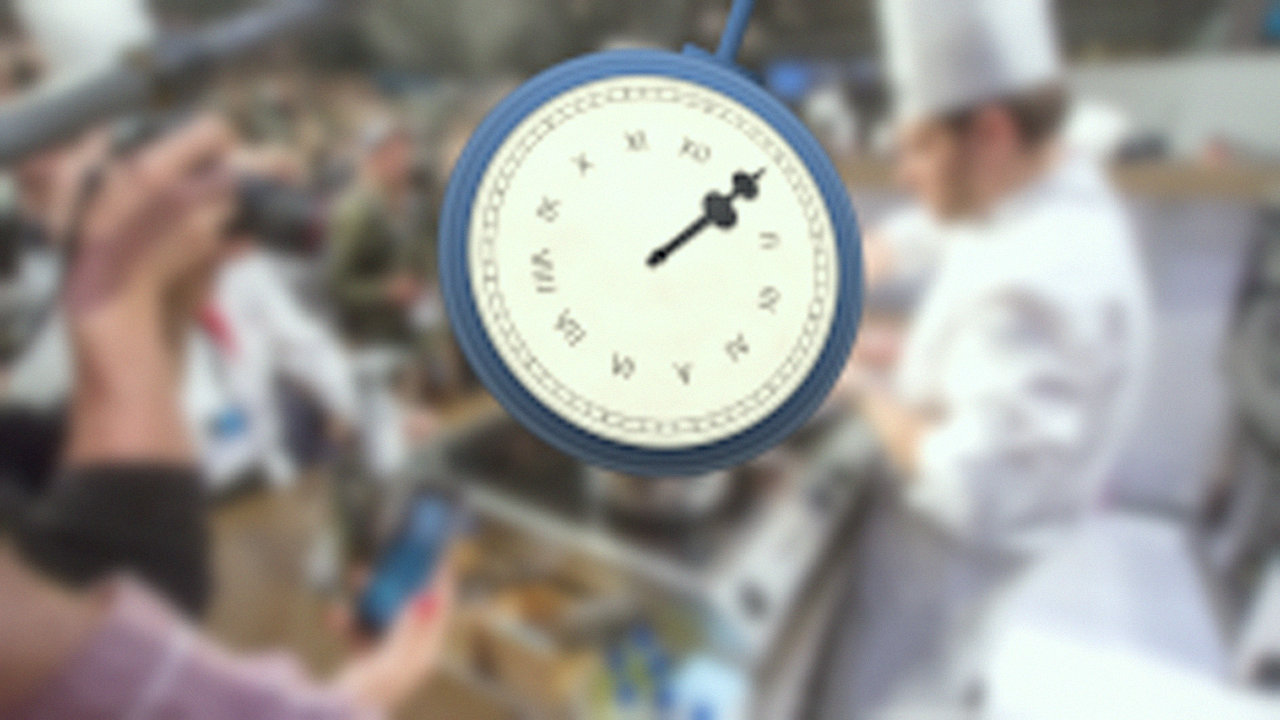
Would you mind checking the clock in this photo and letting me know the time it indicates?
1:05
